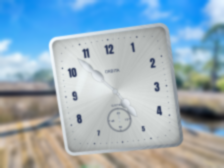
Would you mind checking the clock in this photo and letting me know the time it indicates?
4:53
